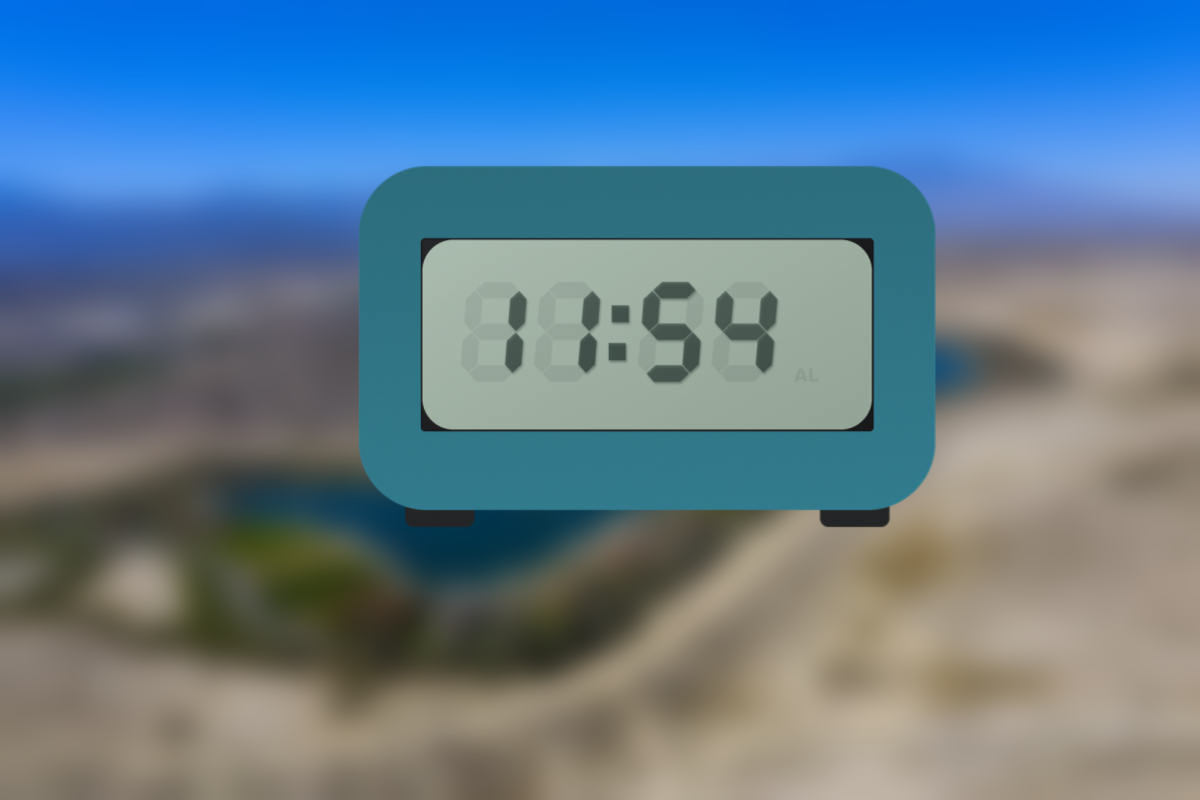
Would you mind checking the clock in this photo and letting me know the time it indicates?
11:54
